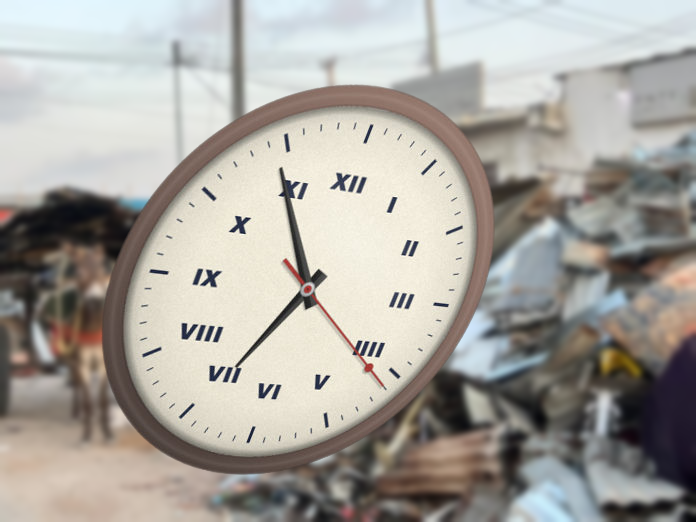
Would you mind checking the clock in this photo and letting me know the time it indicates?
6:54:21
